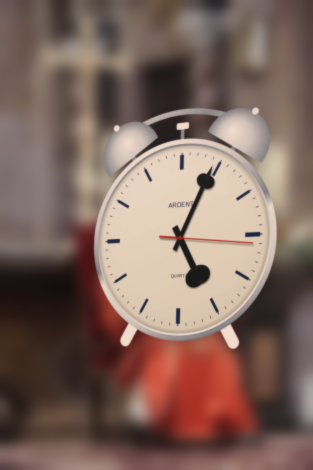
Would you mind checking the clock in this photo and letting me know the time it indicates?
5:04:16
